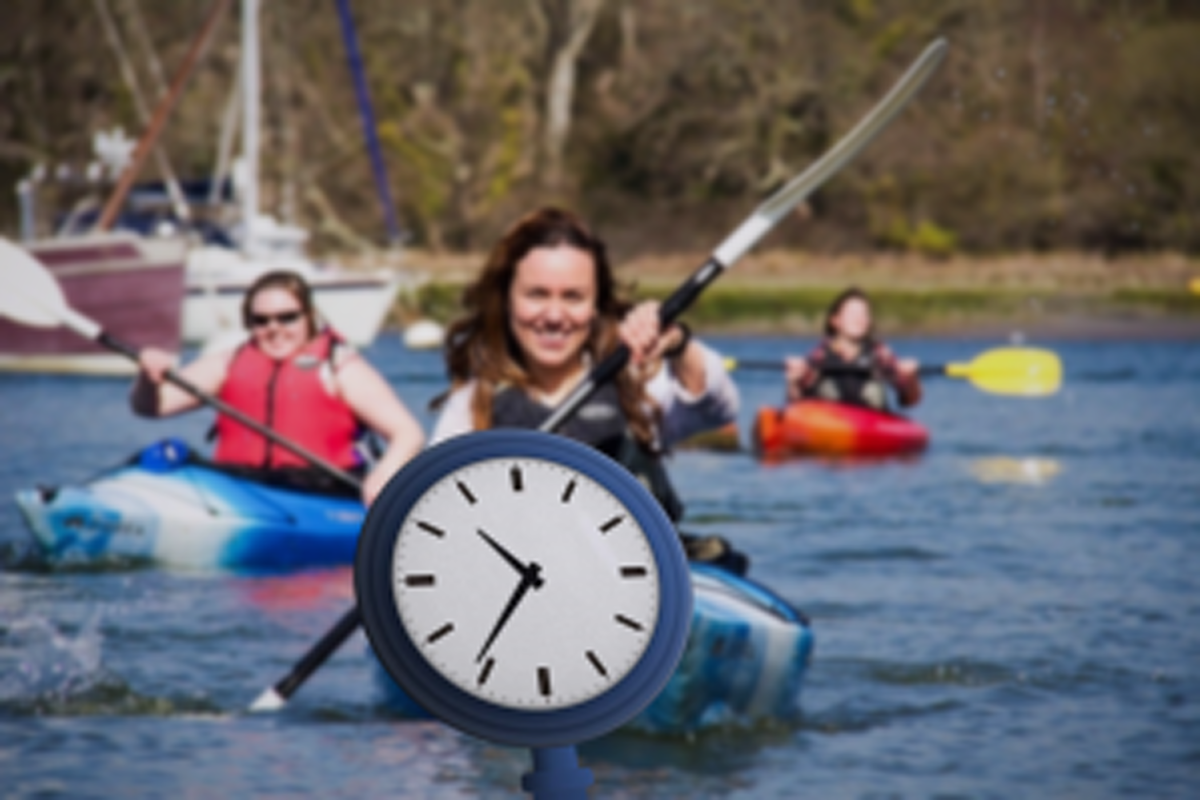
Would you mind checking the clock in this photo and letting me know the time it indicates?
10:36
